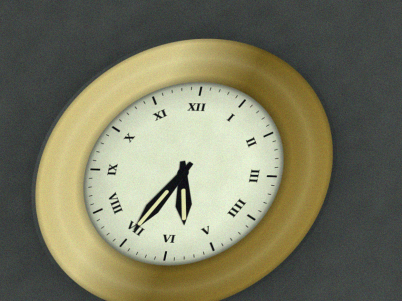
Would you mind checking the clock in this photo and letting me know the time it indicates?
5:35
